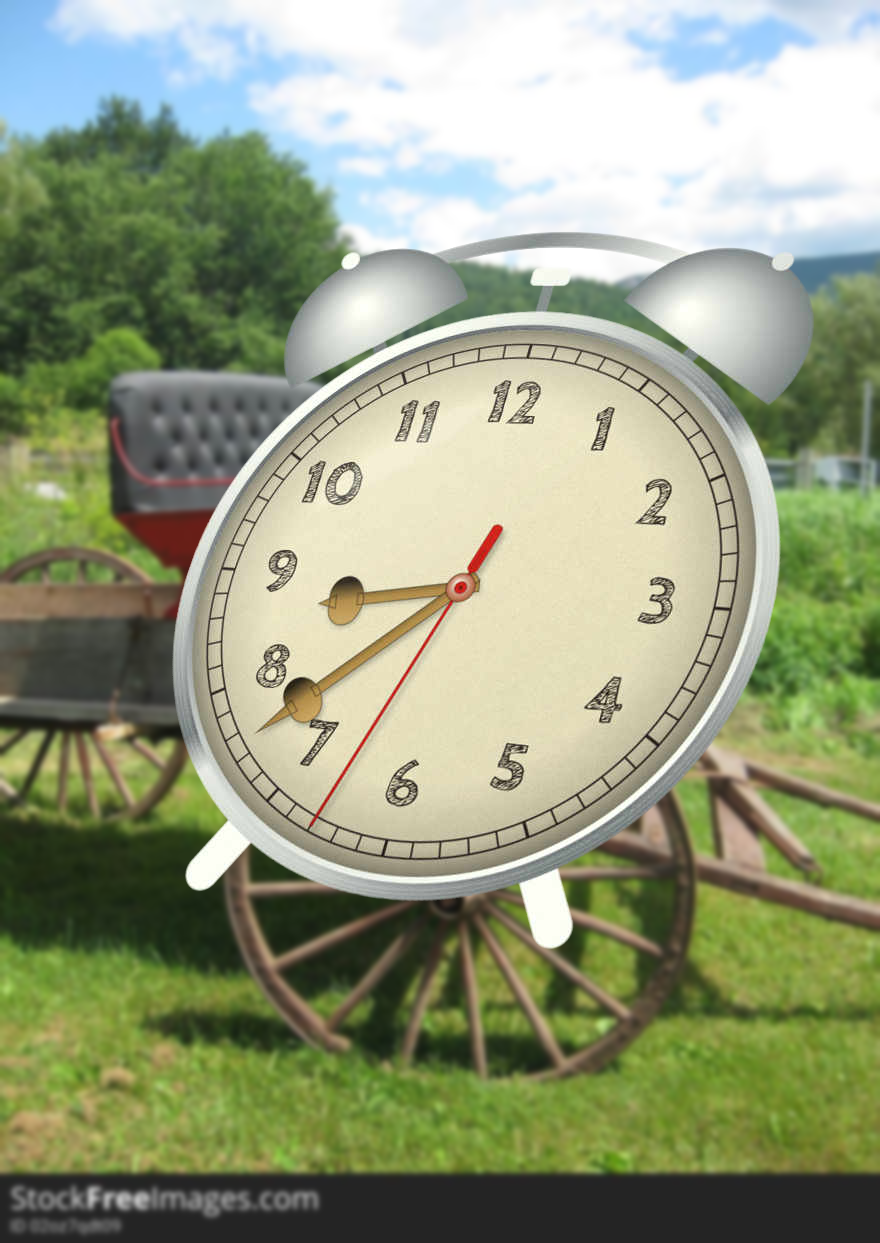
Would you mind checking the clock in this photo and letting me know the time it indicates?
8:37:33
